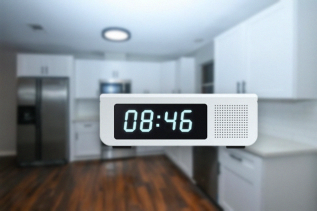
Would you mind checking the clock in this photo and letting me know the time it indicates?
8:46
